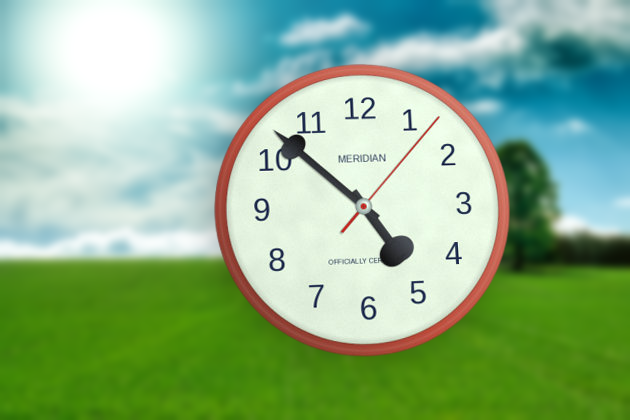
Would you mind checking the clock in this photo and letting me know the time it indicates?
4:52:07
